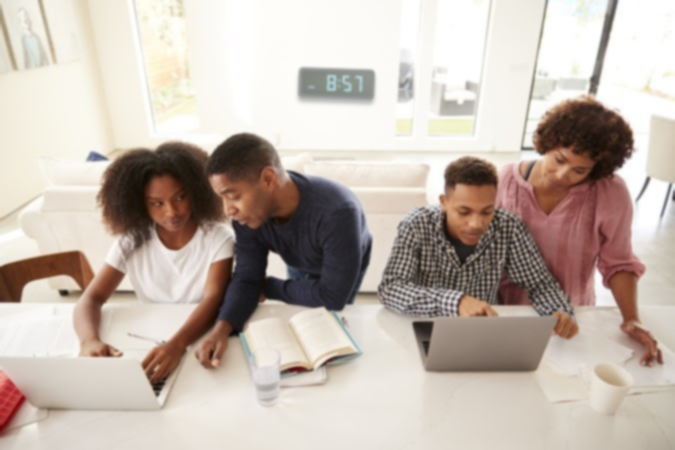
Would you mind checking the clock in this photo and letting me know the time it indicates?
8:57
